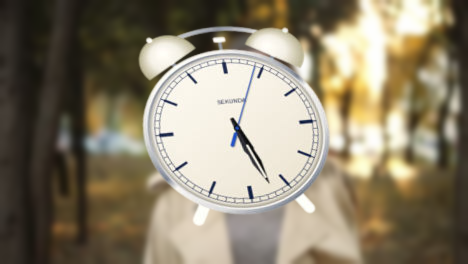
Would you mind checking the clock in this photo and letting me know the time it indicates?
5:27:04
